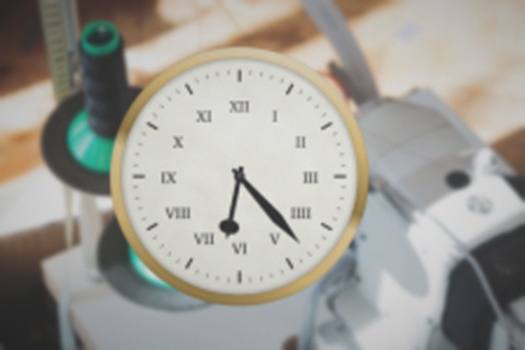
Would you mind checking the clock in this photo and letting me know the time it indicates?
6:23
